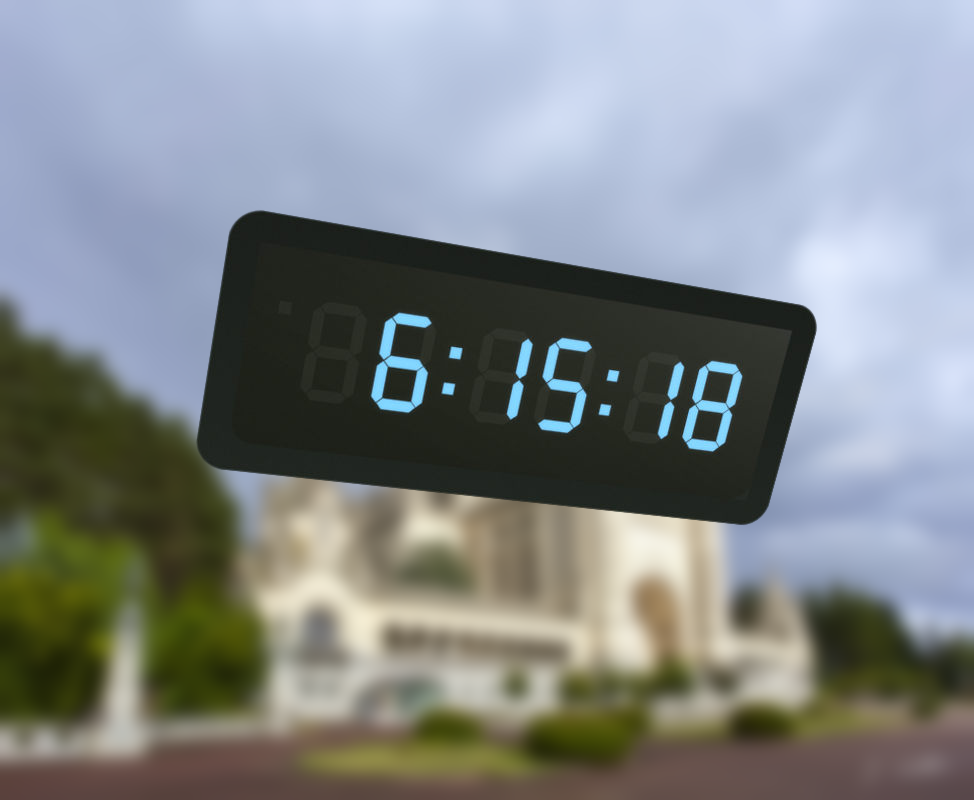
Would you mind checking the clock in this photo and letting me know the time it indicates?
6:15:18
